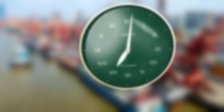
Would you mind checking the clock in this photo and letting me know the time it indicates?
7:01
